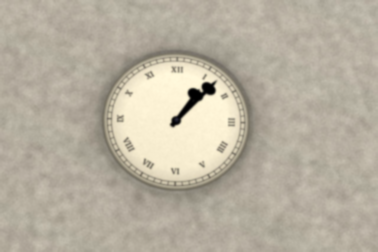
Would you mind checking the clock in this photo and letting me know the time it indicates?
1:07
